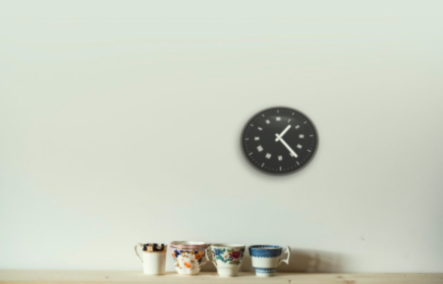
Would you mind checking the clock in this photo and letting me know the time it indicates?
1:24
